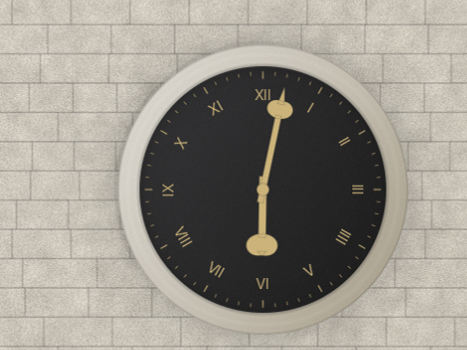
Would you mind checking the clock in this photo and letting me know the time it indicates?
6:02
